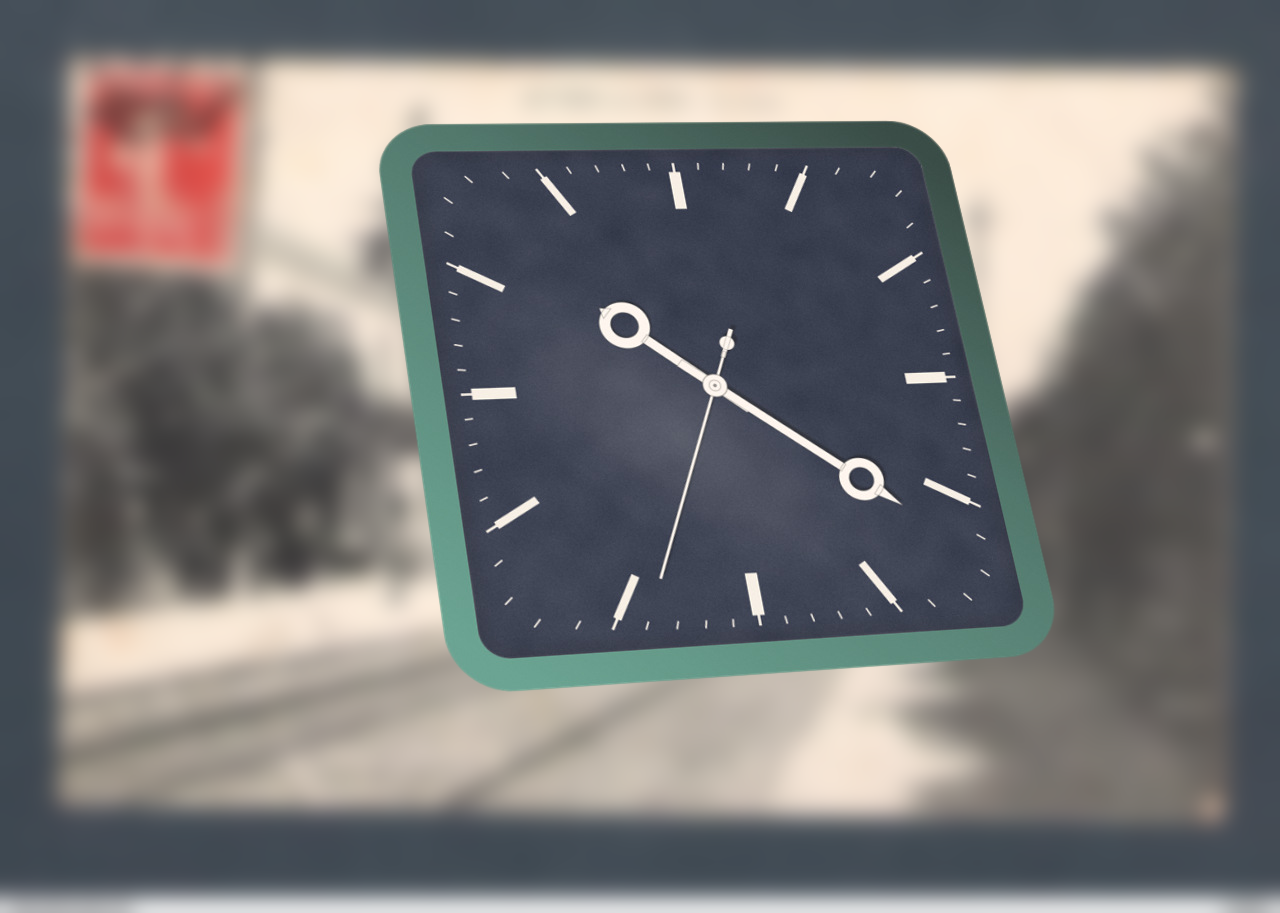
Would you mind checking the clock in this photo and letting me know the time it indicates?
10:21:34
